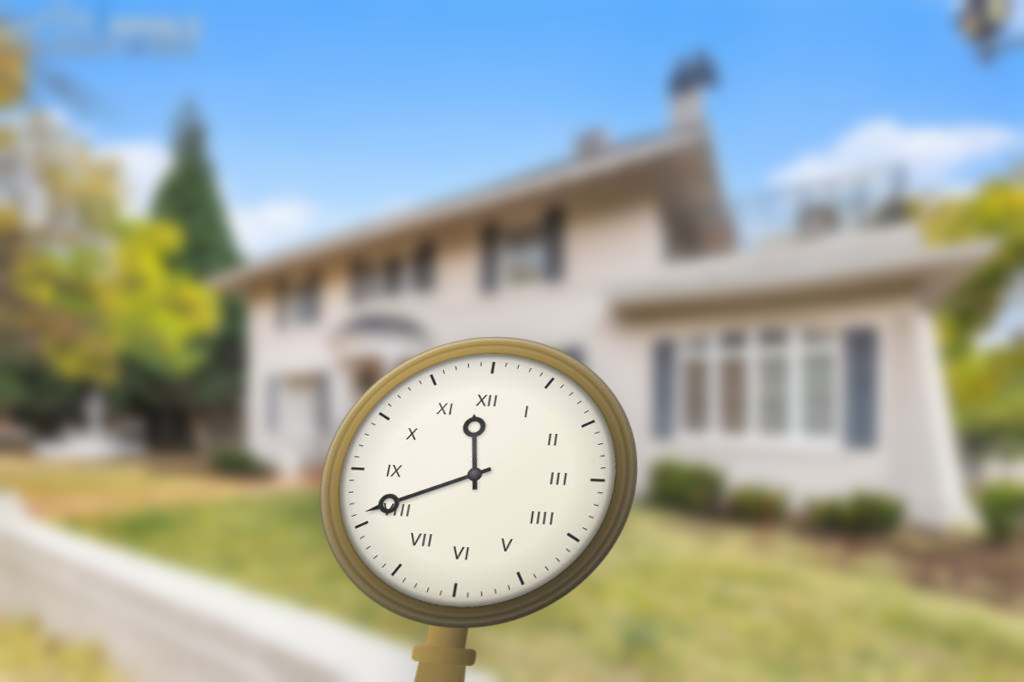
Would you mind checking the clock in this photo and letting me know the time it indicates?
11:41
